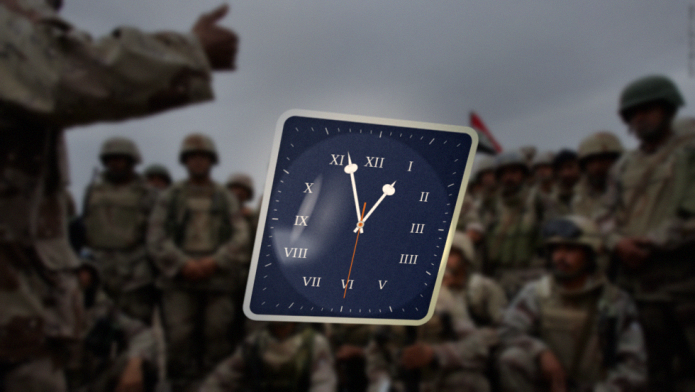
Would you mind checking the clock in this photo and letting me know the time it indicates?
12:56:30
